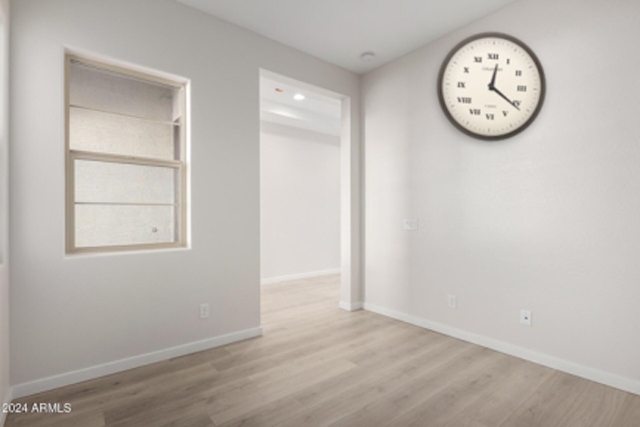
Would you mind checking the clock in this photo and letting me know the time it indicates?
12:21
